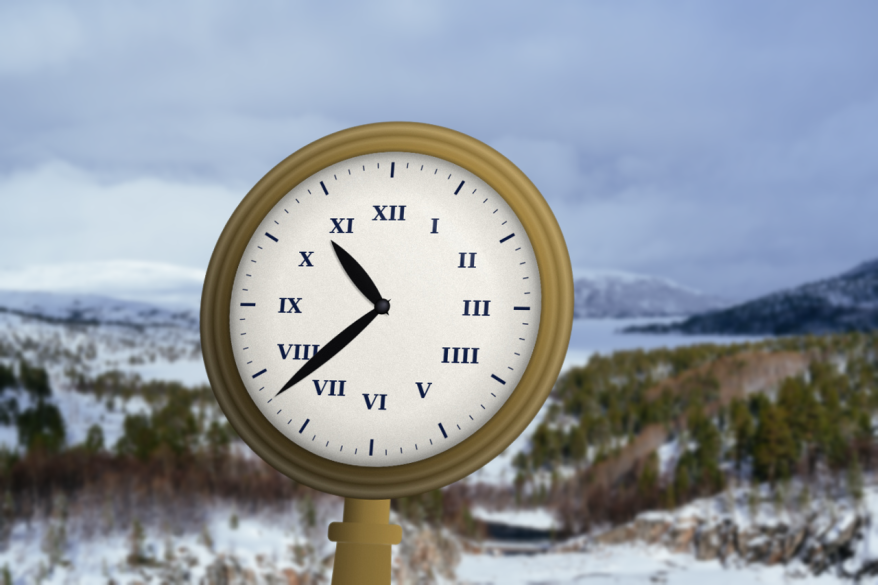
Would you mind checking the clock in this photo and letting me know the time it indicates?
10:38
